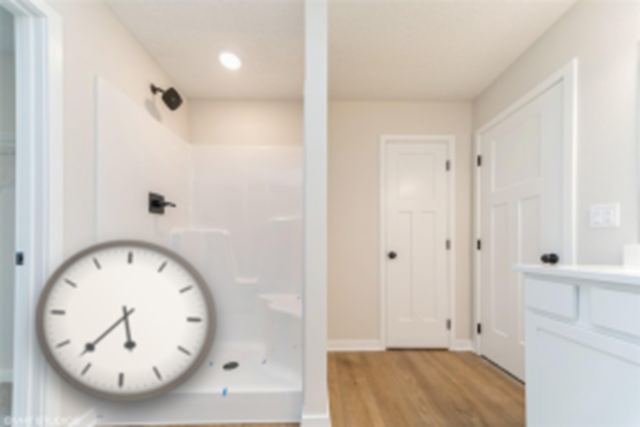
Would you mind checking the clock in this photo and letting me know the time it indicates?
5:37
